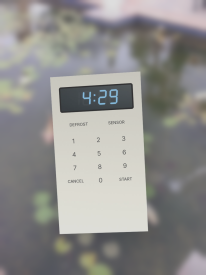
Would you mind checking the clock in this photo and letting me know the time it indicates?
4:29
